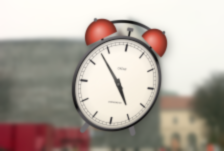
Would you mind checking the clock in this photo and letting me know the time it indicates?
4:53
